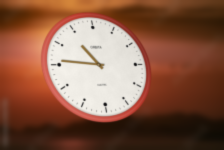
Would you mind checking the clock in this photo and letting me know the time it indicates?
10:46
